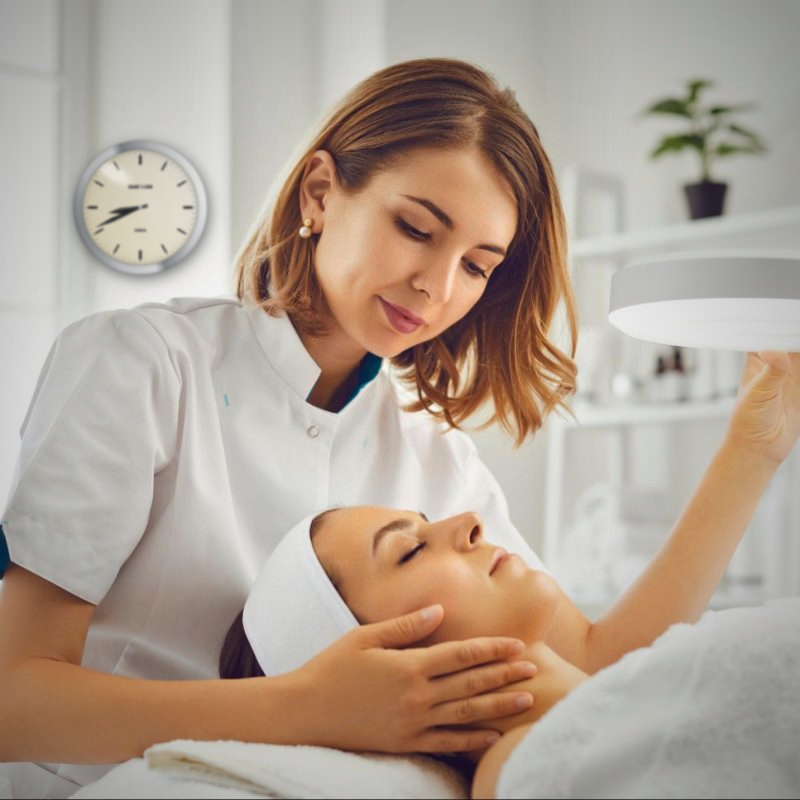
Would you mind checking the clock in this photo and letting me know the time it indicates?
8:41
